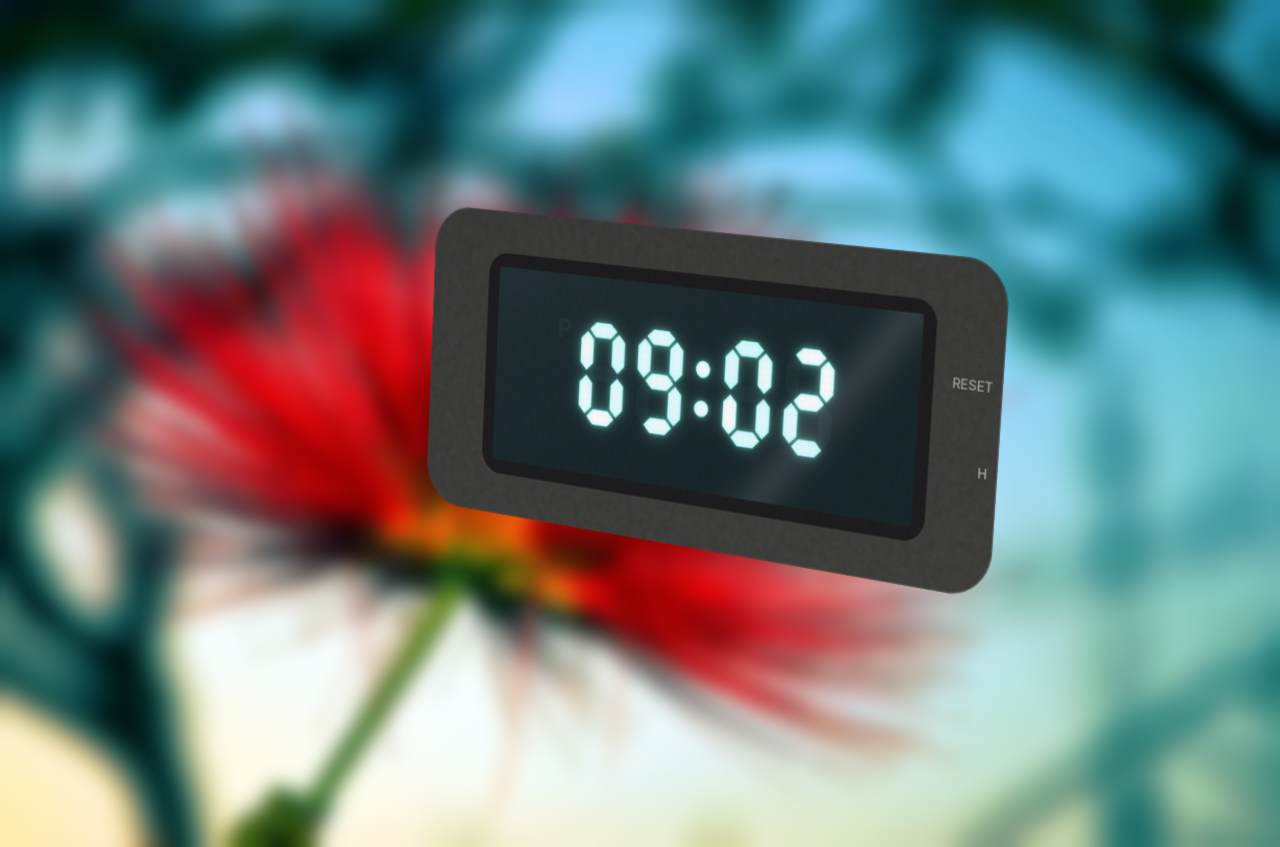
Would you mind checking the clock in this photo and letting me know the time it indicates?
9:02
